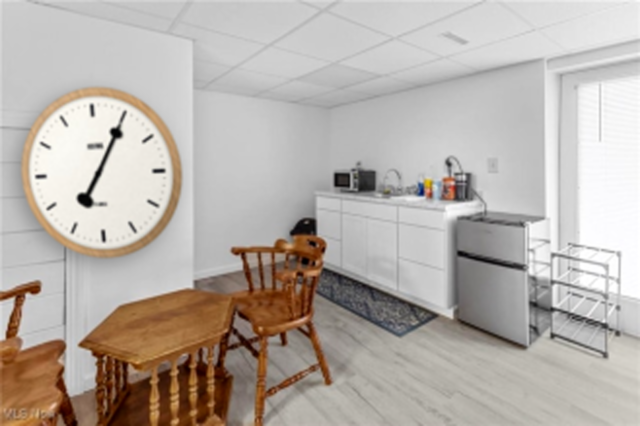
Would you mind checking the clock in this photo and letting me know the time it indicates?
7:05
